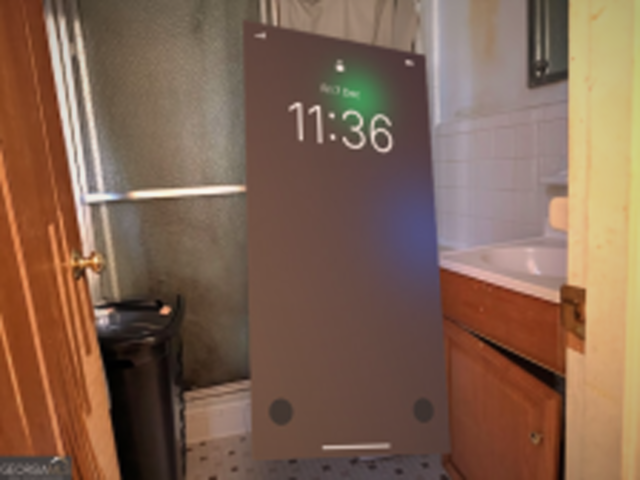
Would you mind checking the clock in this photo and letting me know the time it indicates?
11:36
